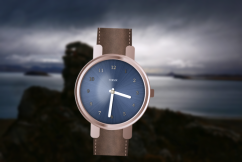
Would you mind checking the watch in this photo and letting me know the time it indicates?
3:31
